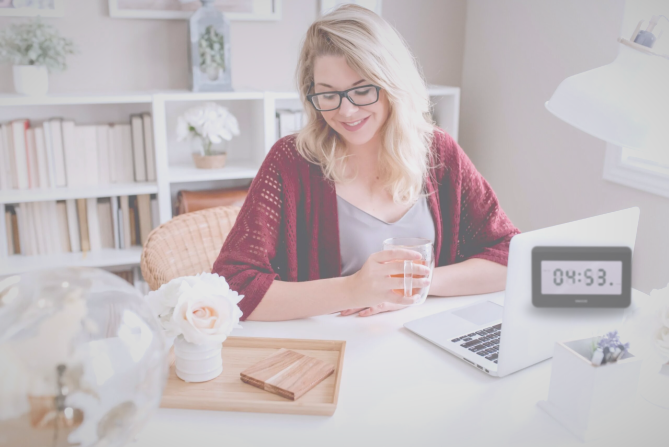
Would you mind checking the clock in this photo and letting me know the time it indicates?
4:53
